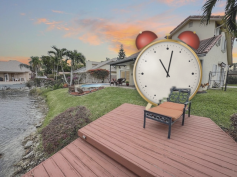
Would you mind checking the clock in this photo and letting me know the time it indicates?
11:02
